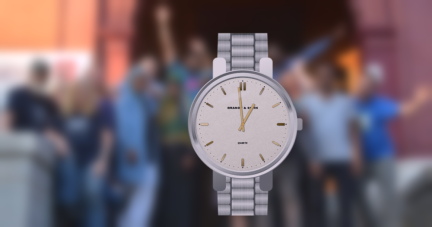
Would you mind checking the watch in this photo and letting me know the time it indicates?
12:59
